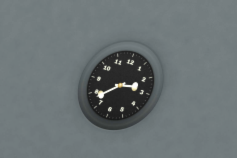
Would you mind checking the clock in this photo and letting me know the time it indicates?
2:38
